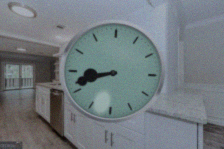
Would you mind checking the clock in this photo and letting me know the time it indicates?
8:42
